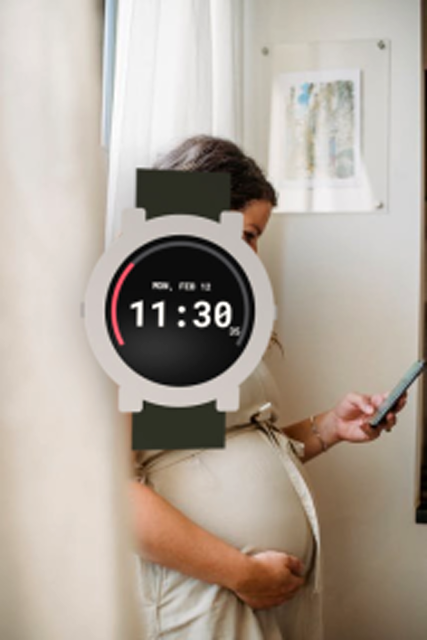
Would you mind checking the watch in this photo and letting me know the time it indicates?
11:30
